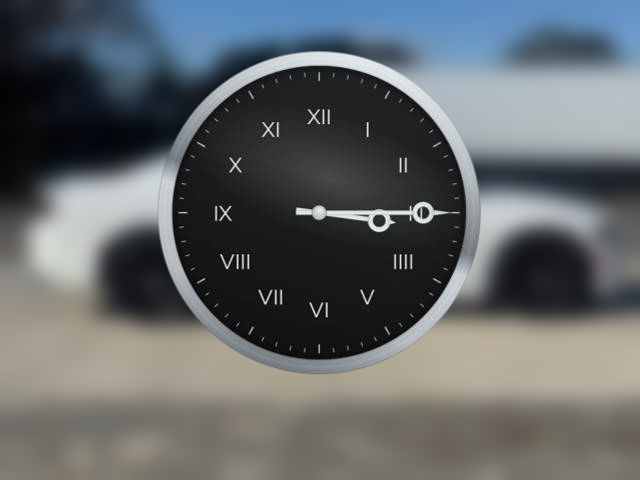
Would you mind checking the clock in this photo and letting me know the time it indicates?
3:15
